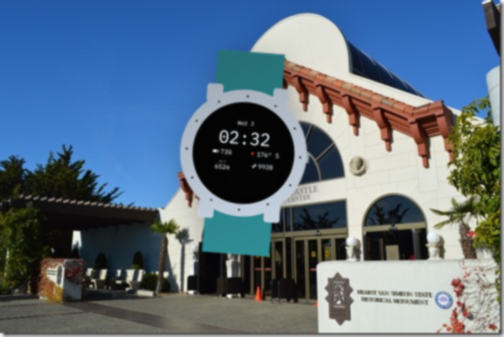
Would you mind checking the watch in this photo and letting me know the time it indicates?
2:32
